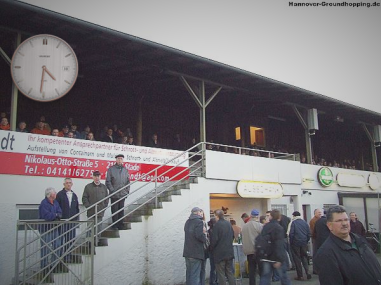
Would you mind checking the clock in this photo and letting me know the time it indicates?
4:31
